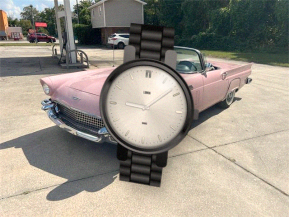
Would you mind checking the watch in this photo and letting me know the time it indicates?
9:08
